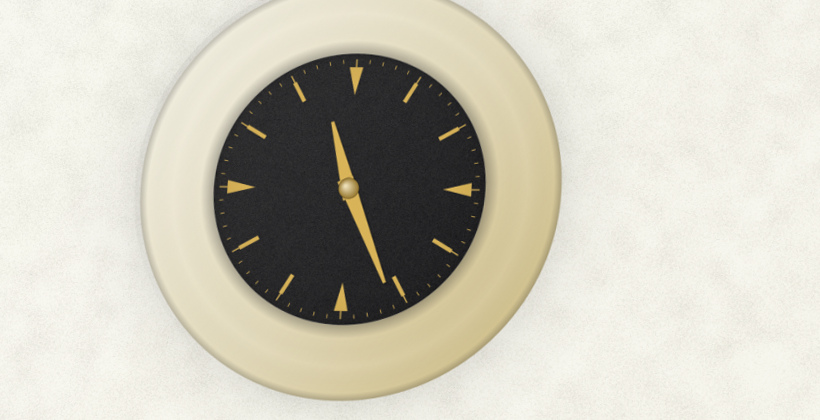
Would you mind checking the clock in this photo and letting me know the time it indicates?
11:26
